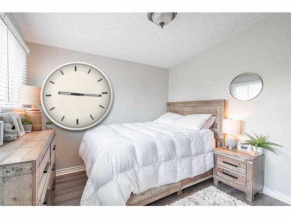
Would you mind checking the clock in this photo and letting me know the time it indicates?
9:16
